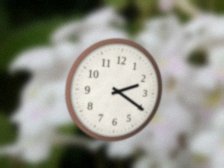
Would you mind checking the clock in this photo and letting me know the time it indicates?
2:20
